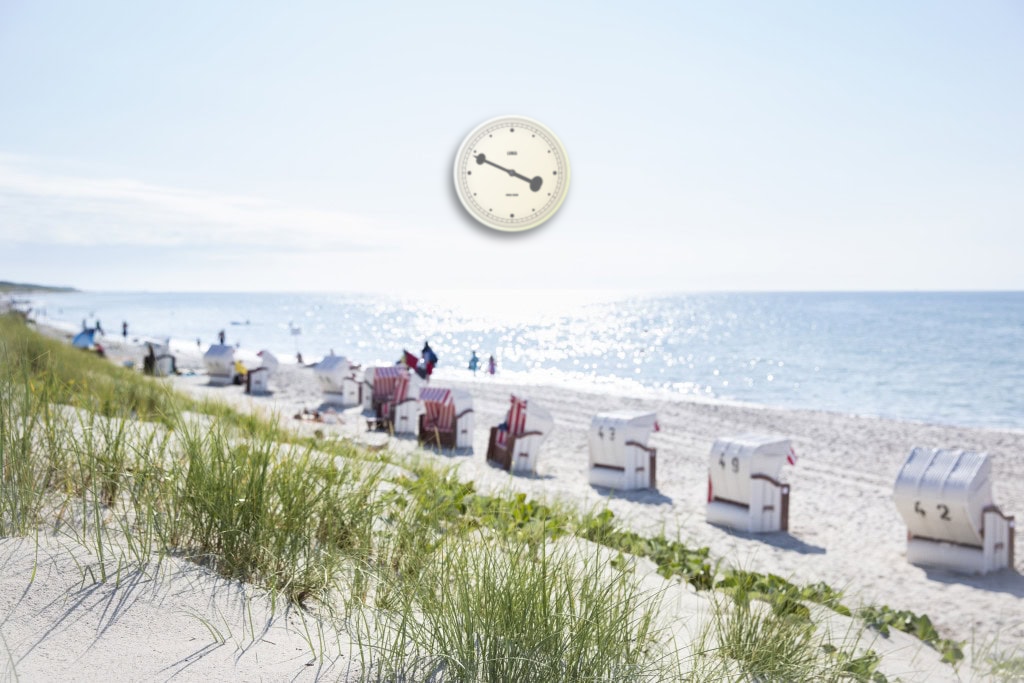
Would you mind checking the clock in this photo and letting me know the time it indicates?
3:49
